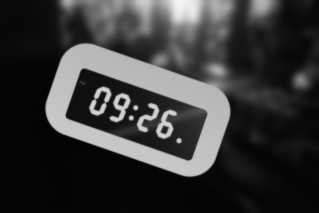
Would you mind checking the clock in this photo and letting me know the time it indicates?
9:26
